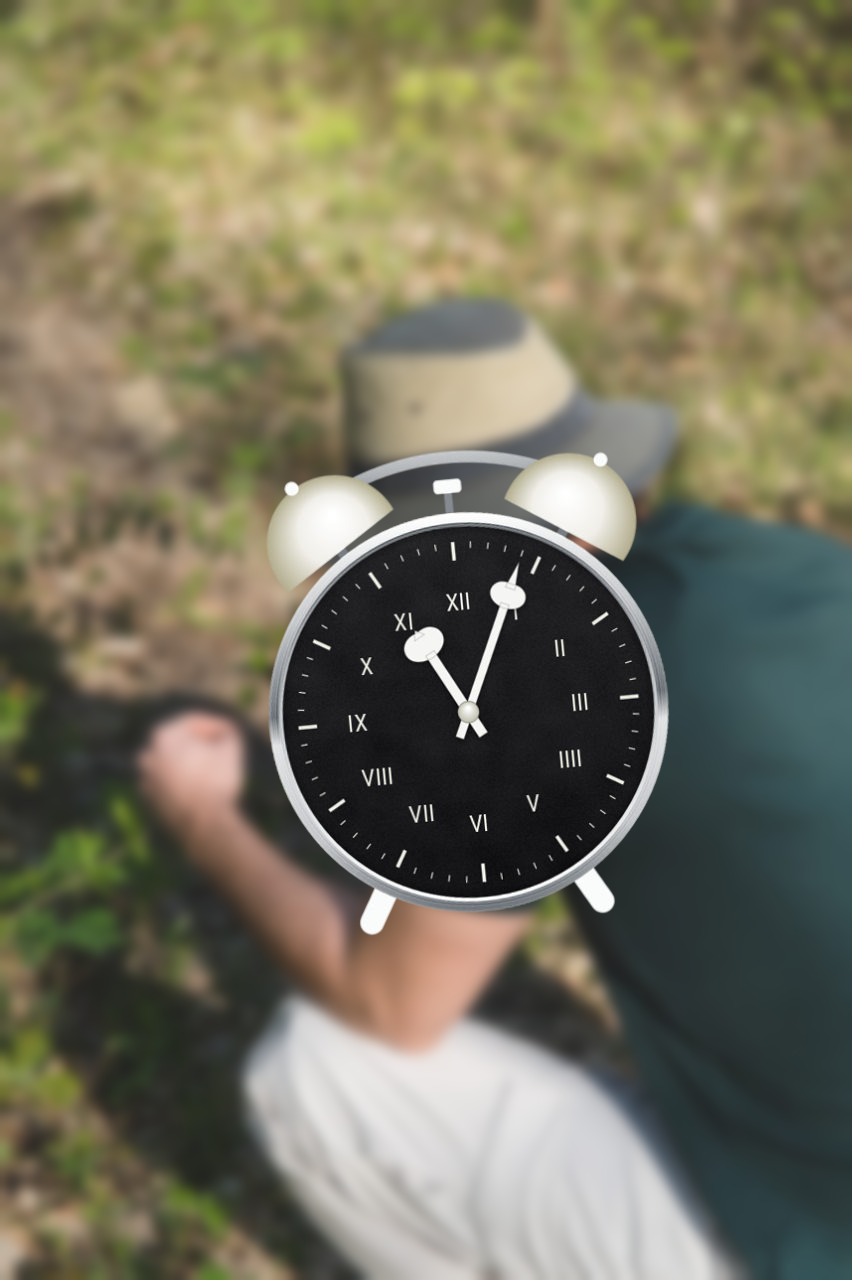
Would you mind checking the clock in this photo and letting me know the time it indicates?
11:04
